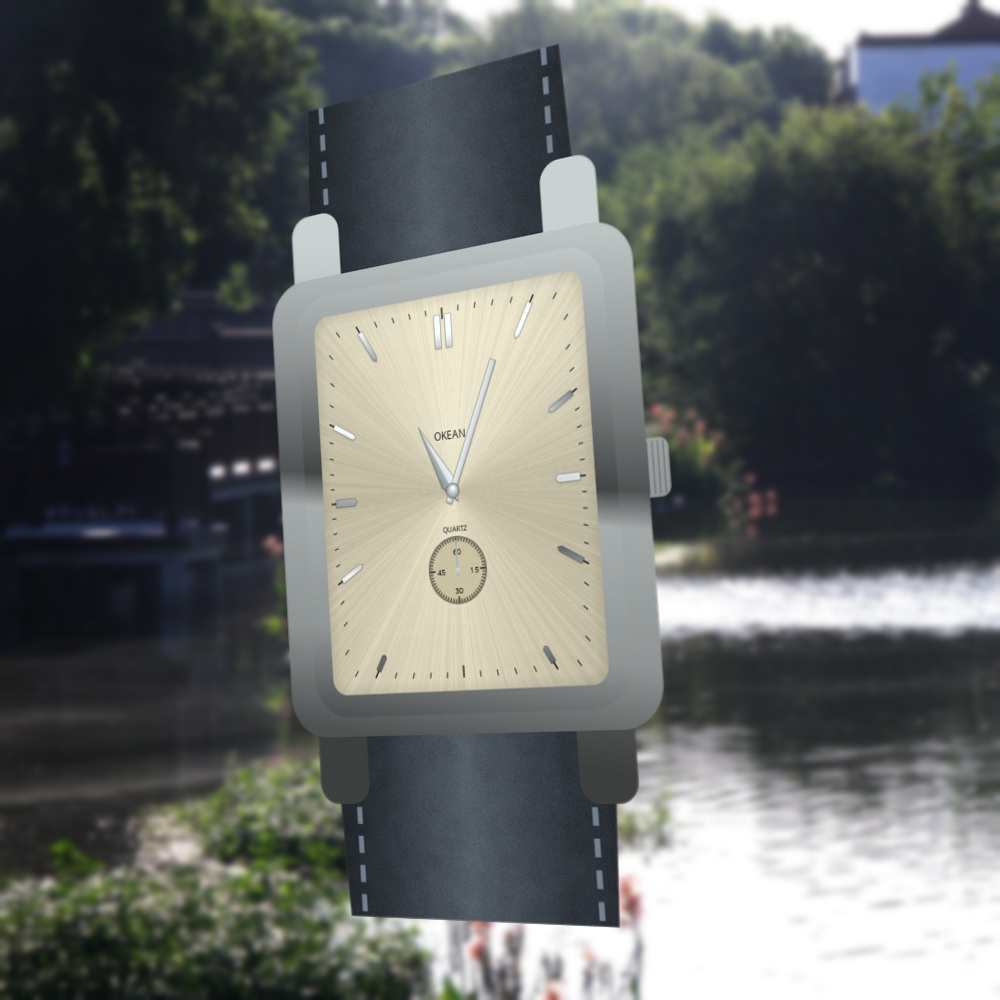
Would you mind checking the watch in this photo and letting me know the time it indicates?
11:04
